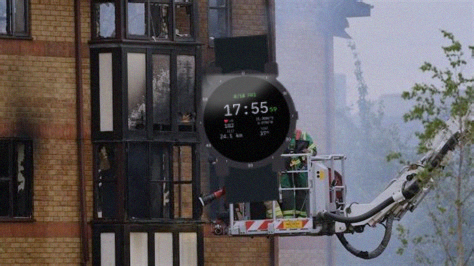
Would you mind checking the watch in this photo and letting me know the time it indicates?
17:55
